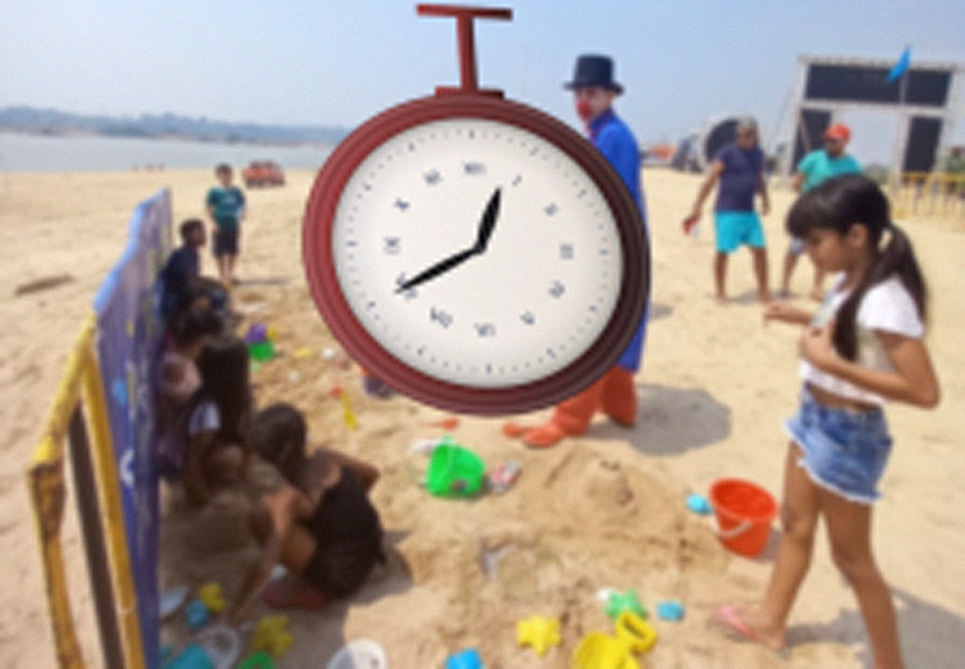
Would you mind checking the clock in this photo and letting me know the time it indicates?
12:40
